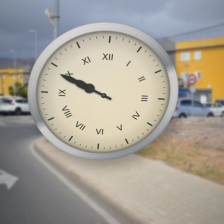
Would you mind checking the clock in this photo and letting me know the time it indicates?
9:49
